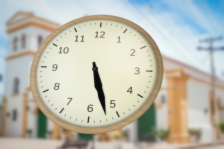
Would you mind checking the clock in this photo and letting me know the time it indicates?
5:27
